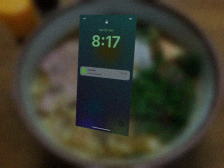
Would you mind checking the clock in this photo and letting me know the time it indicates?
8:17
